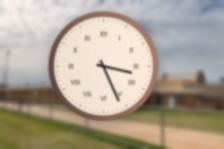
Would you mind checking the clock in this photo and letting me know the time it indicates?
3:26
